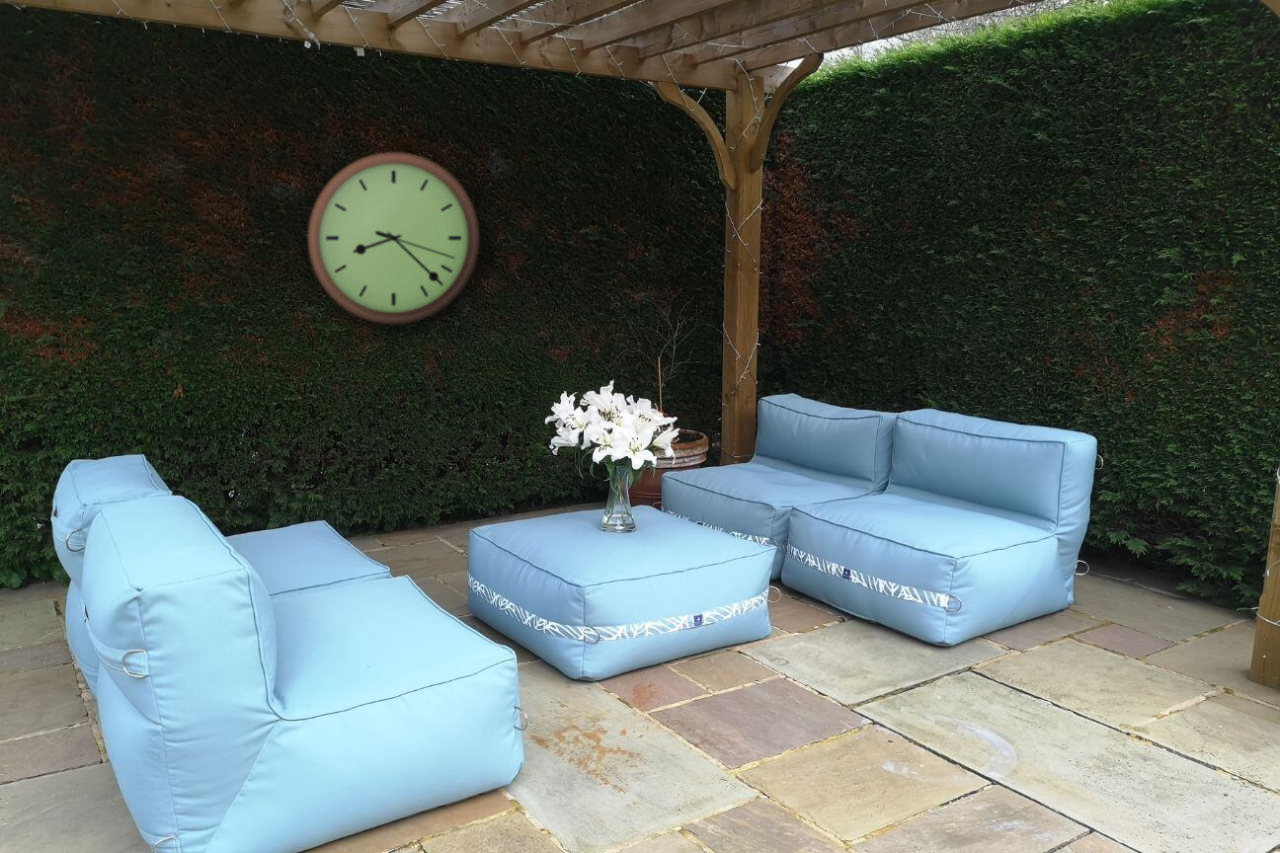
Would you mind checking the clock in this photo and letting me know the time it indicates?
8:22:18
